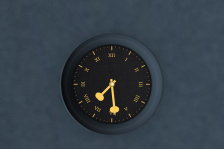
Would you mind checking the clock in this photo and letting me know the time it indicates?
7:29
